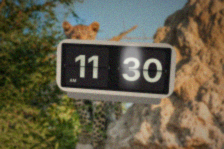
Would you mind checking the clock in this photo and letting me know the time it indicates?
11:30
